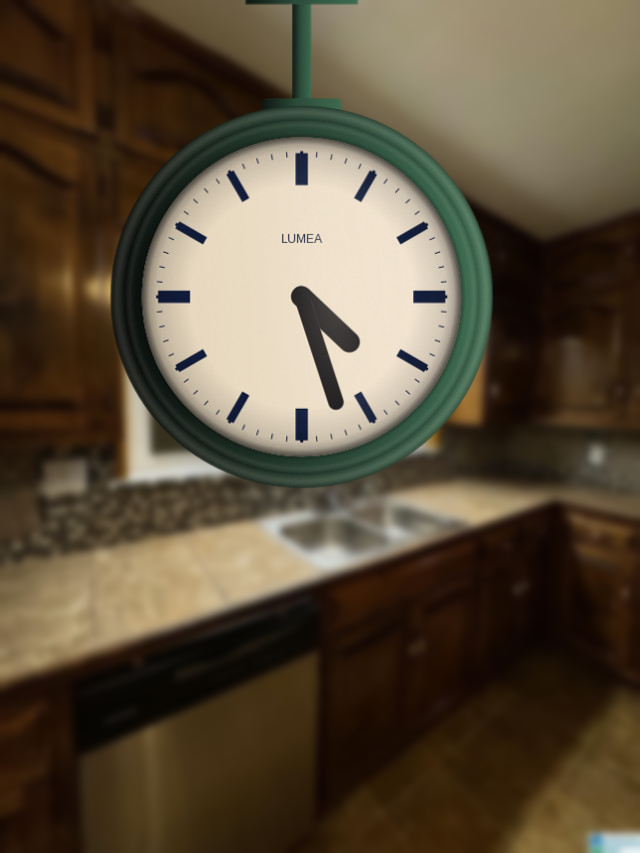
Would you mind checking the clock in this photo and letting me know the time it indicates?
4:27
